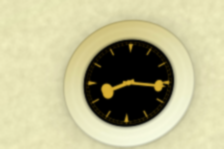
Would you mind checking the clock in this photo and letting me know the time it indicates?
8:16
